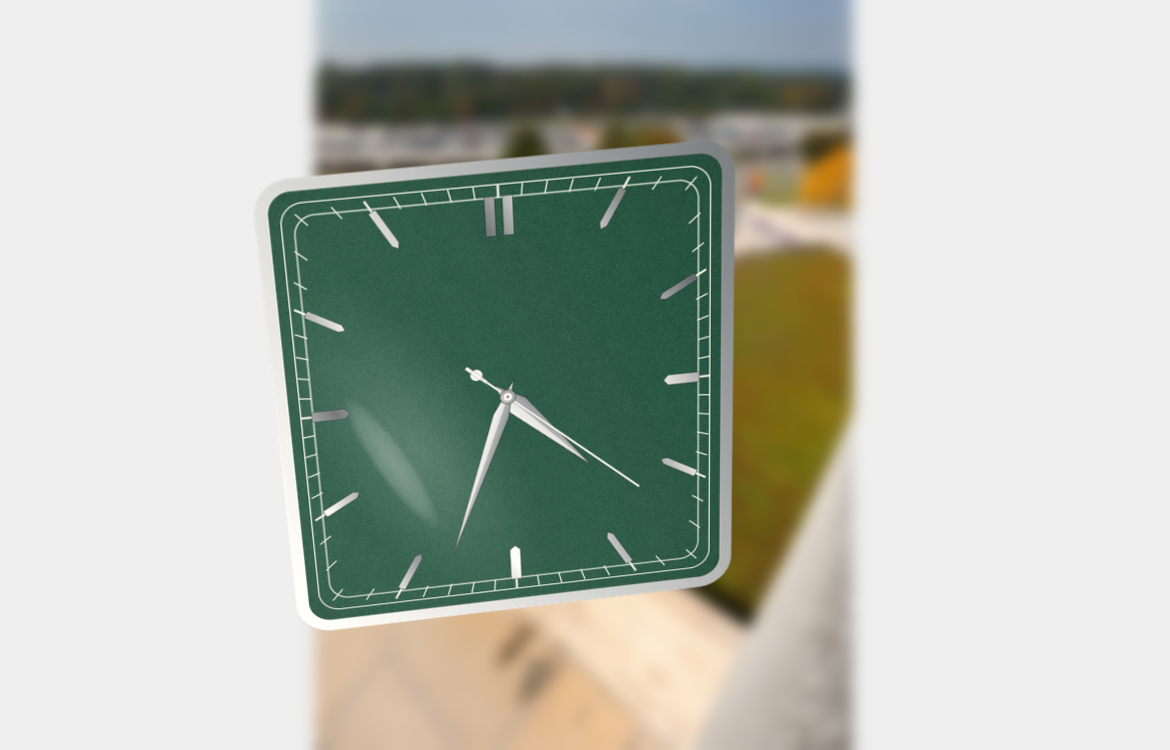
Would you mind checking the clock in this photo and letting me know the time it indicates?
4:33:22
